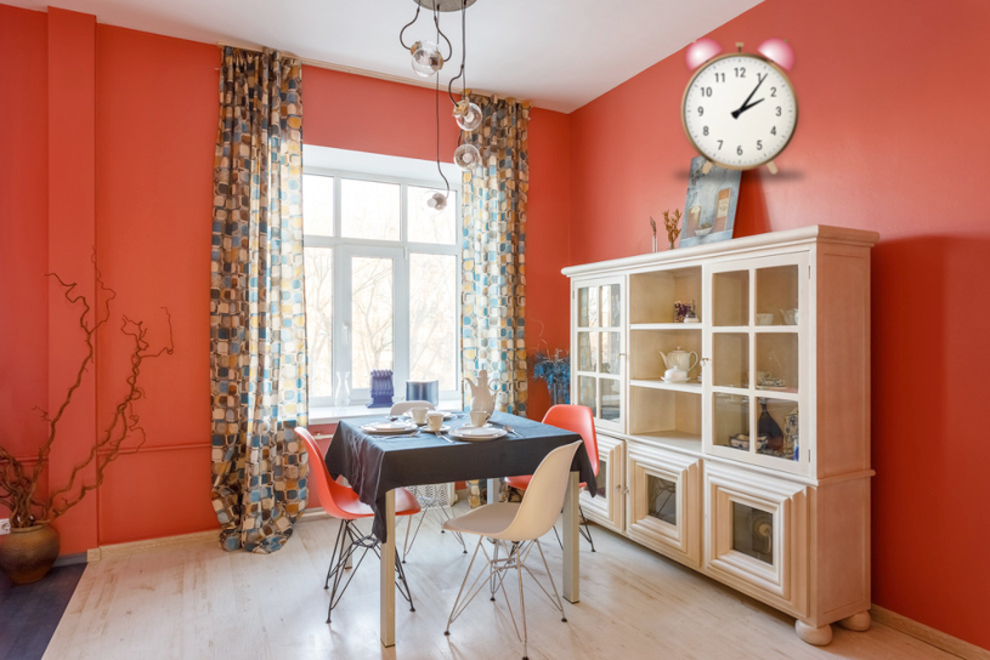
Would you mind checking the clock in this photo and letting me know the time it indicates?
2:06
